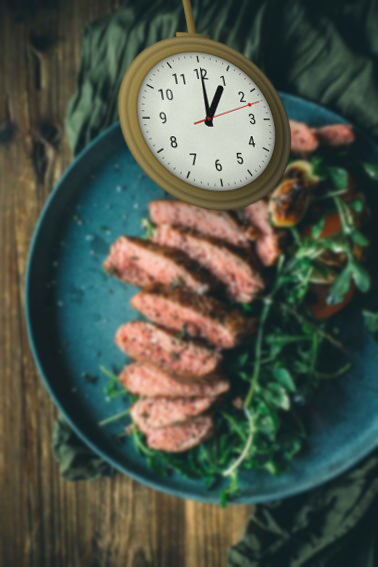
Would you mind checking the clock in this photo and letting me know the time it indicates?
1:00:12
